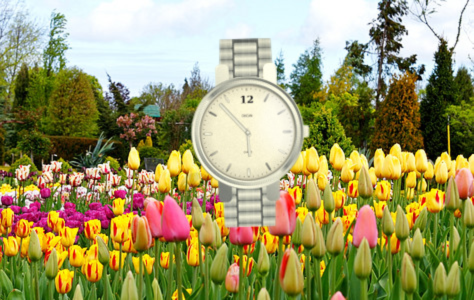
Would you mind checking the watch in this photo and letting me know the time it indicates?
5:53
